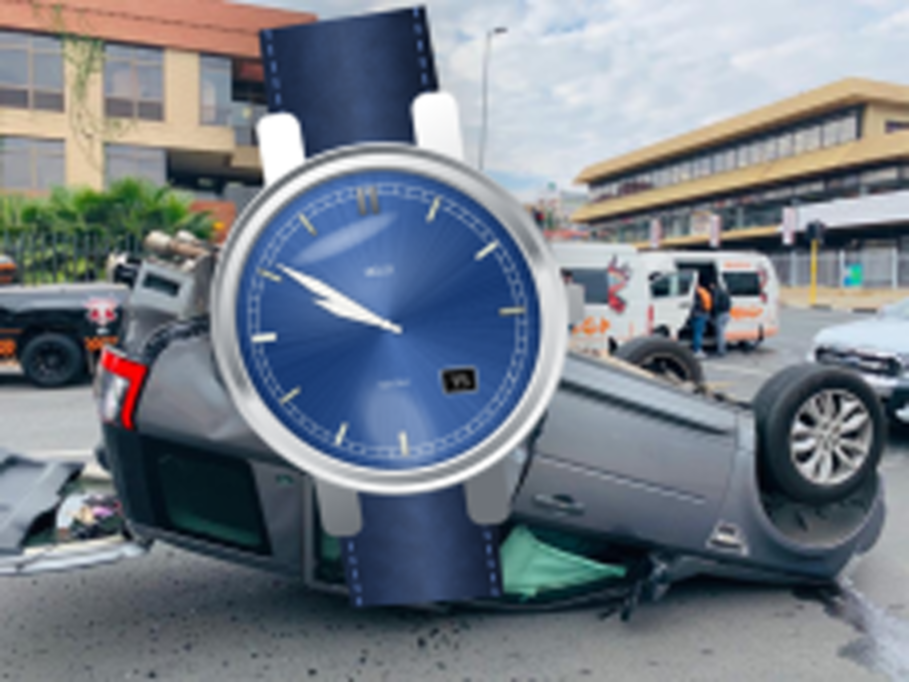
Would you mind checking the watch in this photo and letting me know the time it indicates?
9:51
